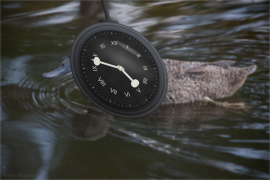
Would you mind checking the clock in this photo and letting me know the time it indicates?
4:48
